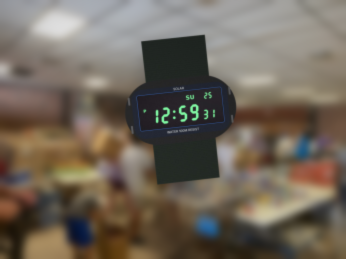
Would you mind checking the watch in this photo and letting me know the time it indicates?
12:59:31
